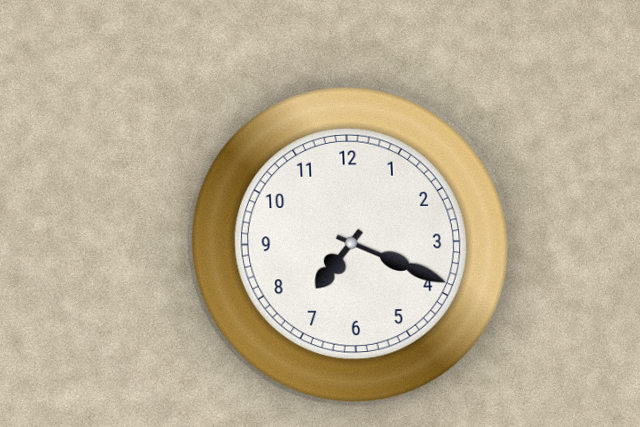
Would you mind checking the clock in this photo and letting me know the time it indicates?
7:19
